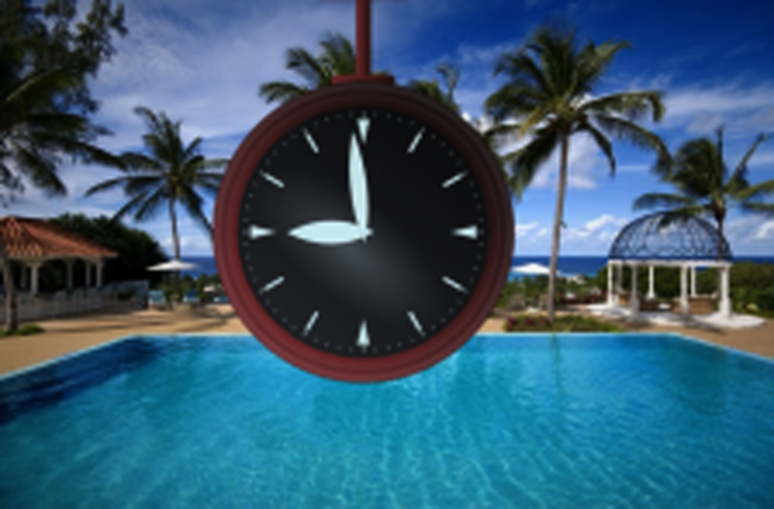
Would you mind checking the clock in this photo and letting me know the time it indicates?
8:59
